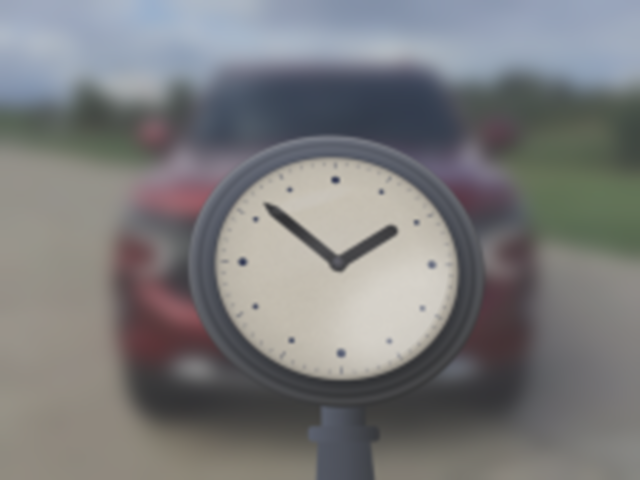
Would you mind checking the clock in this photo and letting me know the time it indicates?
1:52
